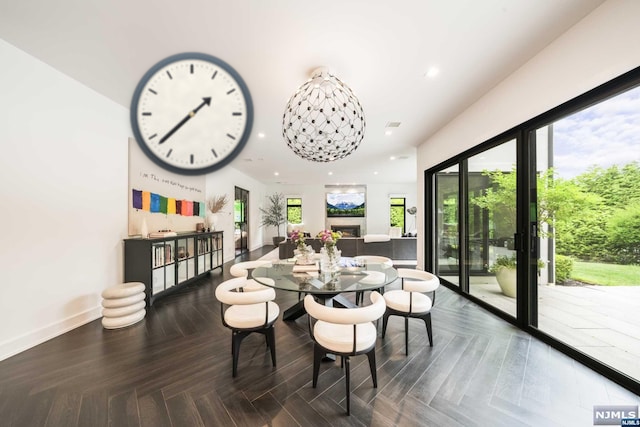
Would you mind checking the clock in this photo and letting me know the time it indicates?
1:38
